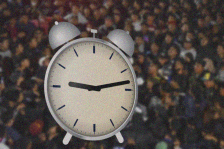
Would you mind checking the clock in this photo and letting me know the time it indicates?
9:13
